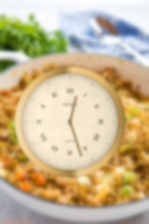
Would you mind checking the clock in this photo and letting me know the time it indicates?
12:27
